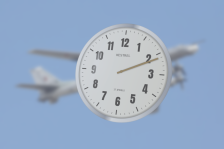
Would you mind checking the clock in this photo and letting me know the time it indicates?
2:11
